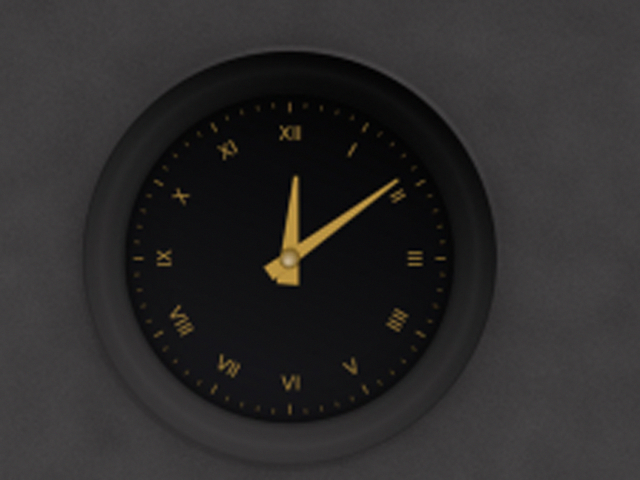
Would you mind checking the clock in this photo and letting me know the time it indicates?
12:09
